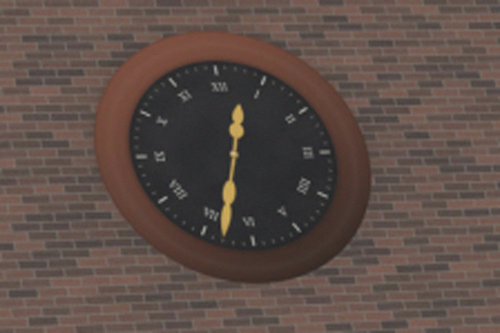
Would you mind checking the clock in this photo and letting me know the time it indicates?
12:33
